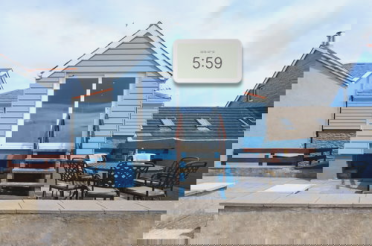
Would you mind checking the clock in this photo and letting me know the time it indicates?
5:59
